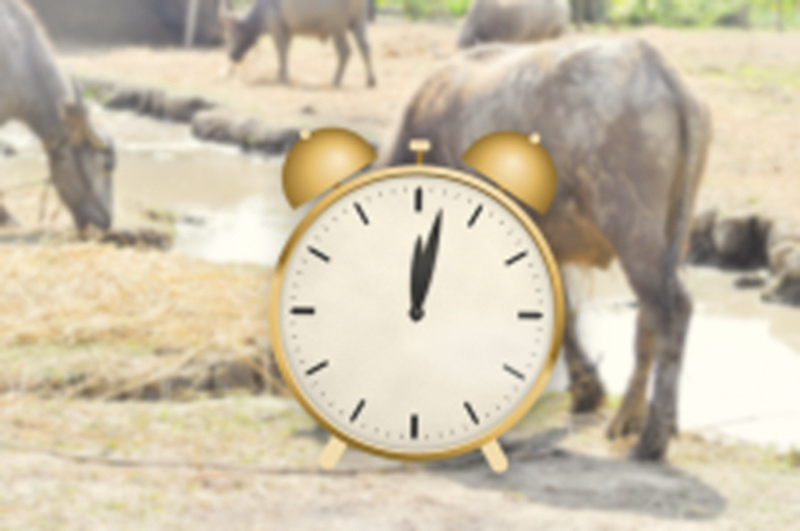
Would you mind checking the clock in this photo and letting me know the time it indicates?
12:02
